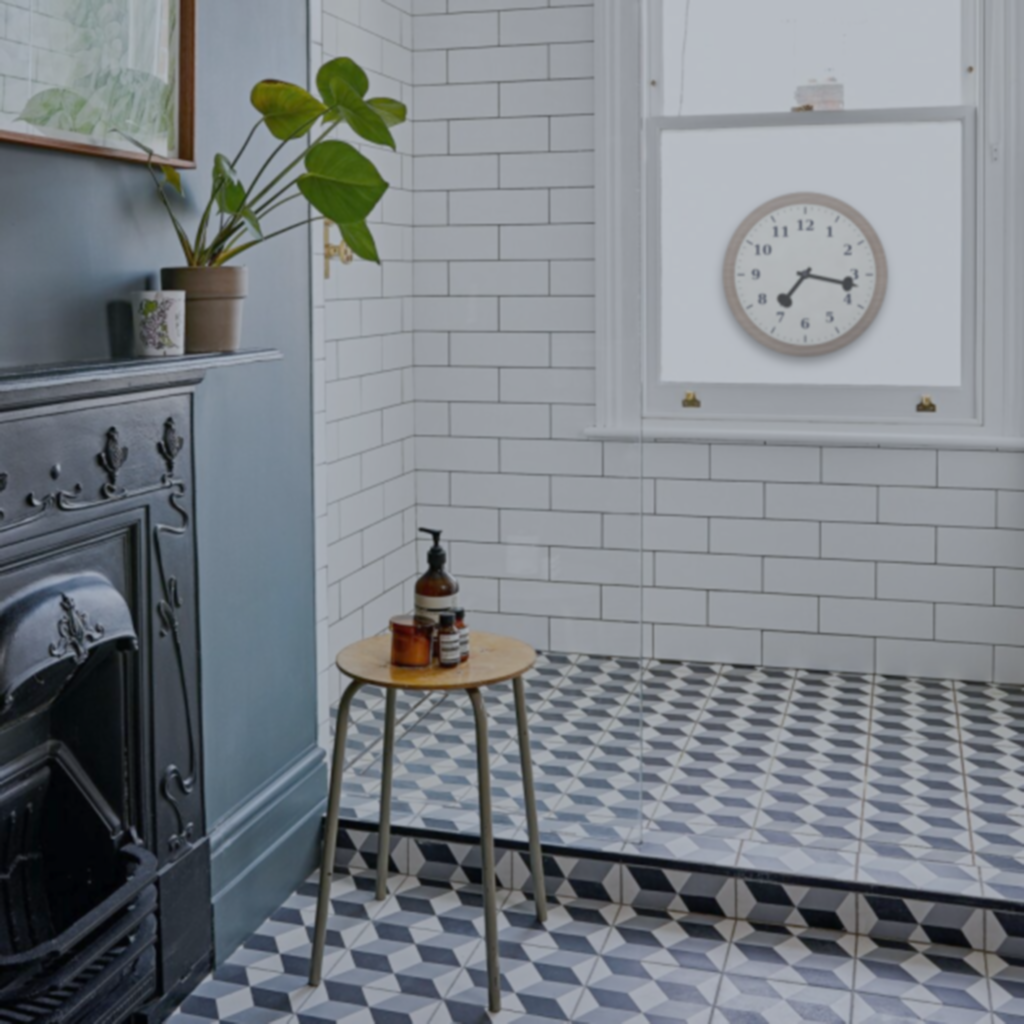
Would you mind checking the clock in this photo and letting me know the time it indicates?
7:17
